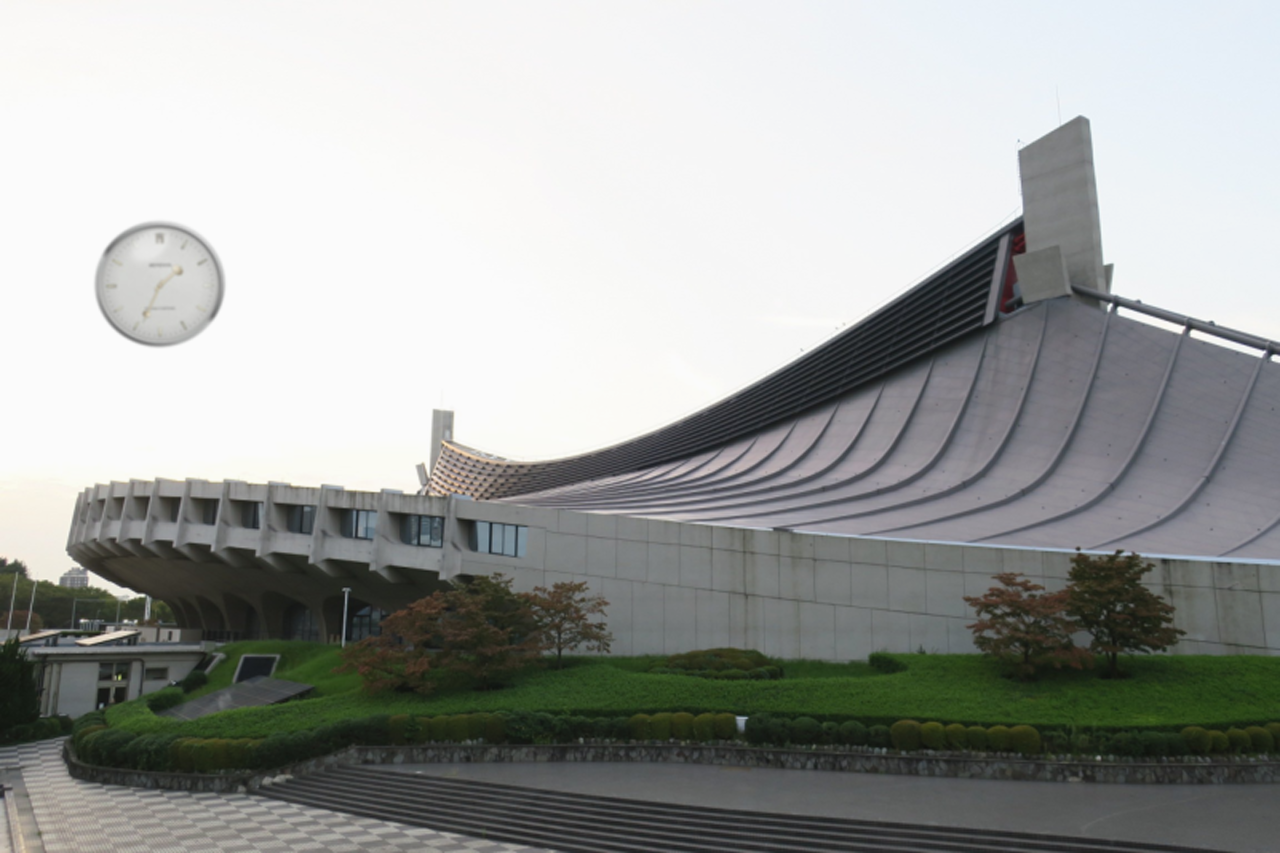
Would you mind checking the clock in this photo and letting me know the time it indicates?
1:34
